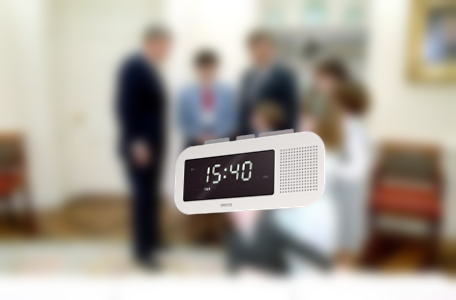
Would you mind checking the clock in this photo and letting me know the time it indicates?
15:40
